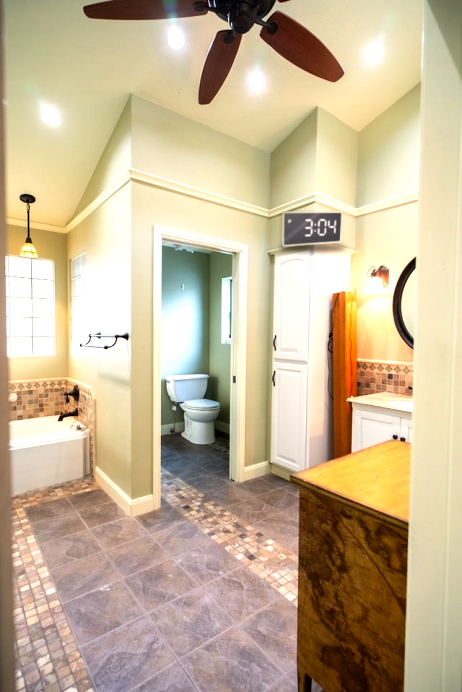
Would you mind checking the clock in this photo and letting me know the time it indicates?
3:04
